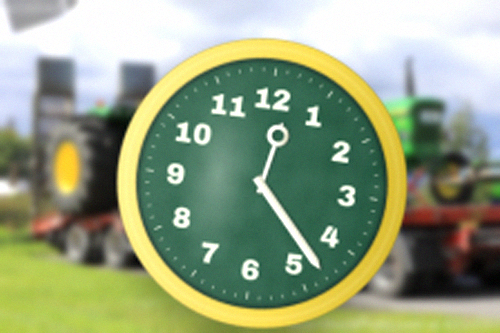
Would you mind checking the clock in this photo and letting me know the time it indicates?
12:23
